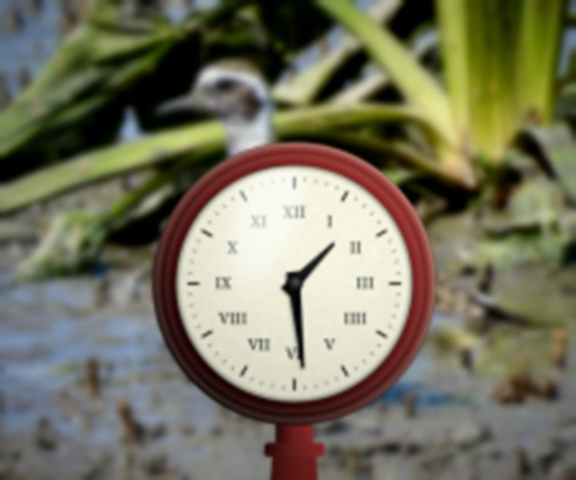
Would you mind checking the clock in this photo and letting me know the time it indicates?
1:29
